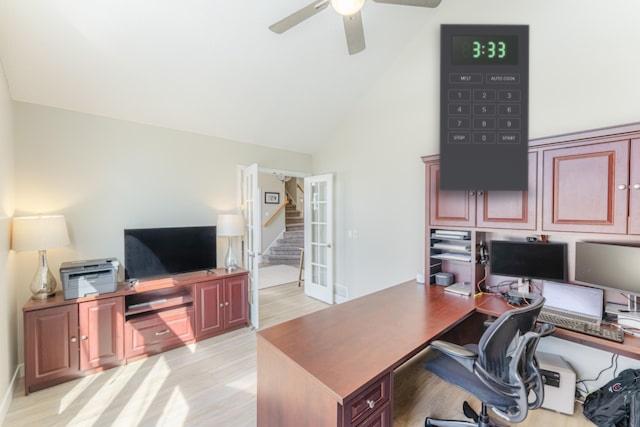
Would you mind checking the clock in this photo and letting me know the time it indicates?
3:33
